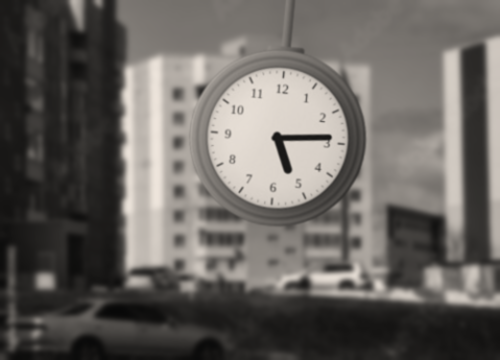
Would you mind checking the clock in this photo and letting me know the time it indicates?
5:14
